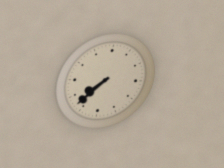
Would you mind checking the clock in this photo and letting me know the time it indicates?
7:37
